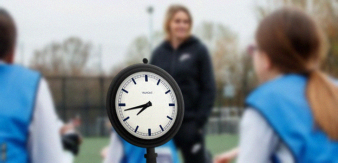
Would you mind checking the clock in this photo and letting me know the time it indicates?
7:43
